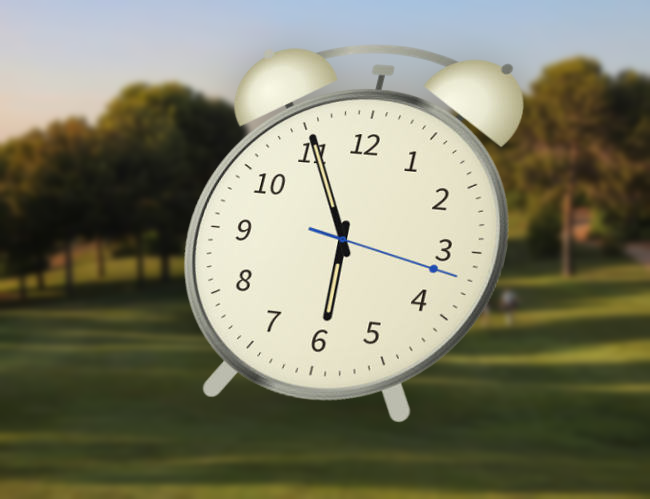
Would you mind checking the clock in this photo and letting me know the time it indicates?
5:55:17
